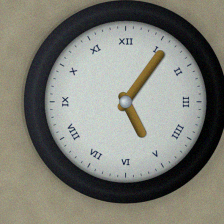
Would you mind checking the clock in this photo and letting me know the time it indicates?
5:06
